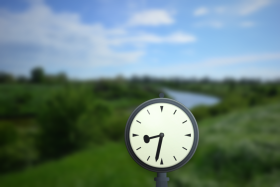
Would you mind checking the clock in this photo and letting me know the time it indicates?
8:32
